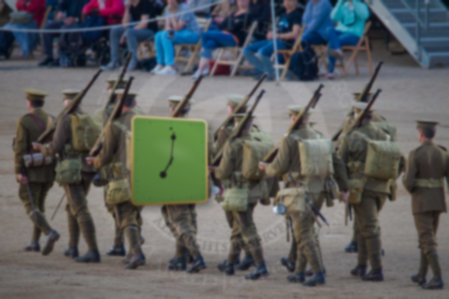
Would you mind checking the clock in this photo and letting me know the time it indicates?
7:01
